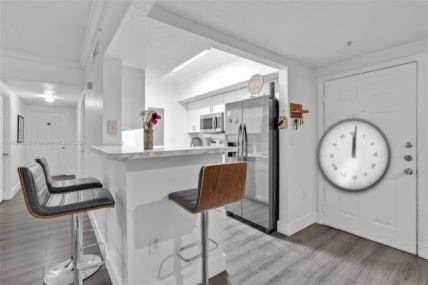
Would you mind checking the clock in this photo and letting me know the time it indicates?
12:01
